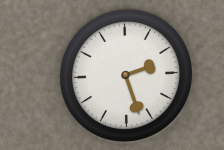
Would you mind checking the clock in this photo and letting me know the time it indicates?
2:27
